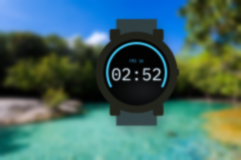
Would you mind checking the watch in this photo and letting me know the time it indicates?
2:52
